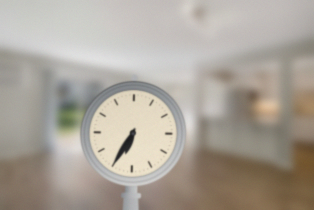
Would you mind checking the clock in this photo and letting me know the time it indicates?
6:35
